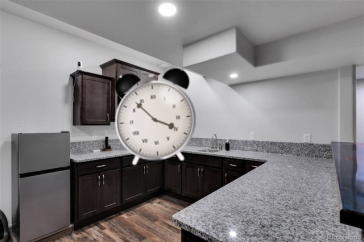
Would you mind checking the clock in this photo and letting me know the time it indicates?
3:53
